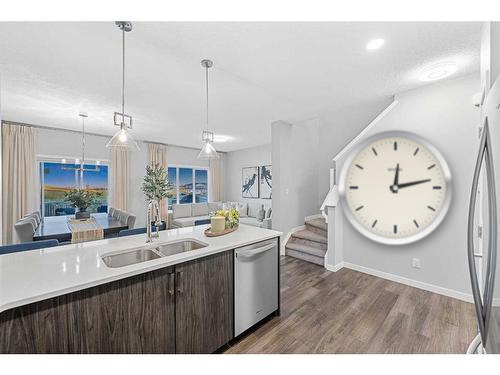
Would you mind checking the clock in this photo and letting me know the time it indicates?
12:13
